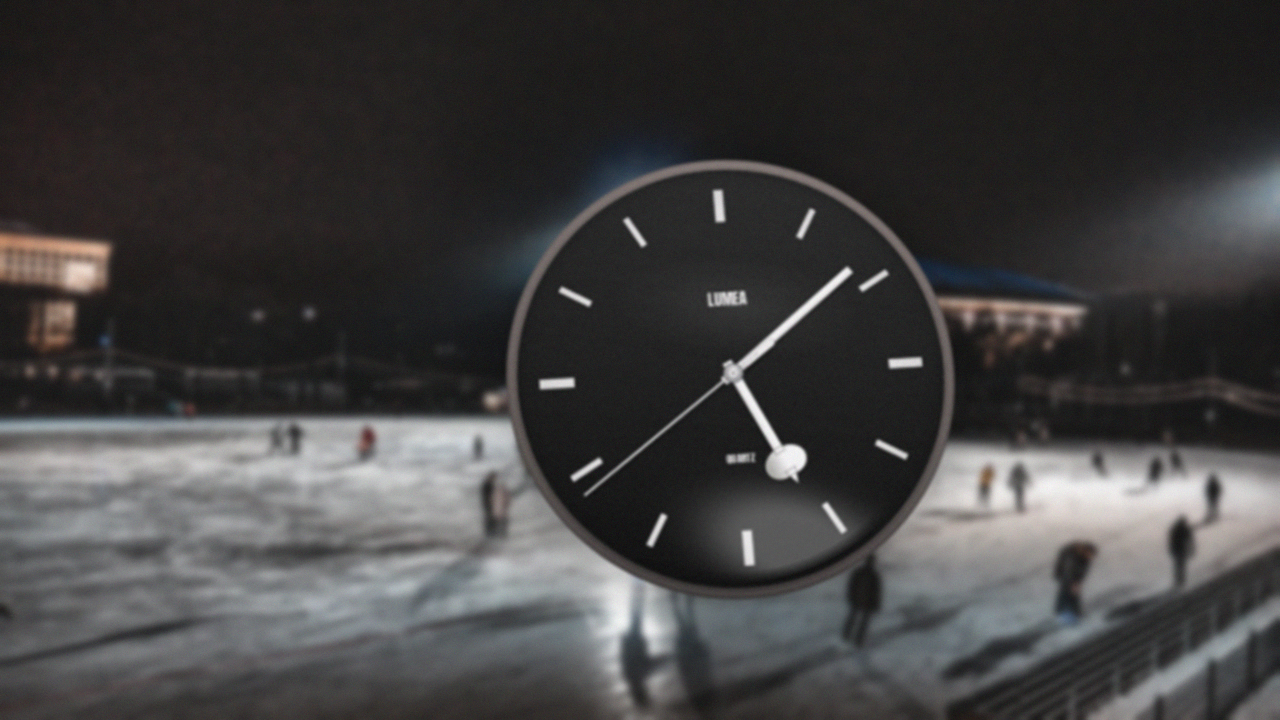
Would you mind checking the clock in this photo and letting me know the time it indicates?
5:08:39
